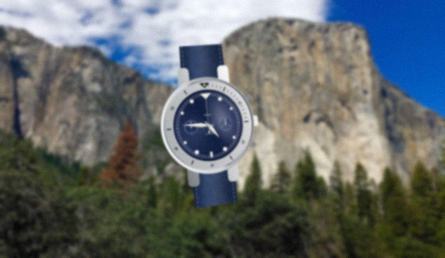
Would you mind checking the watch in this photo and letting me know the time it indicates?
4:46
